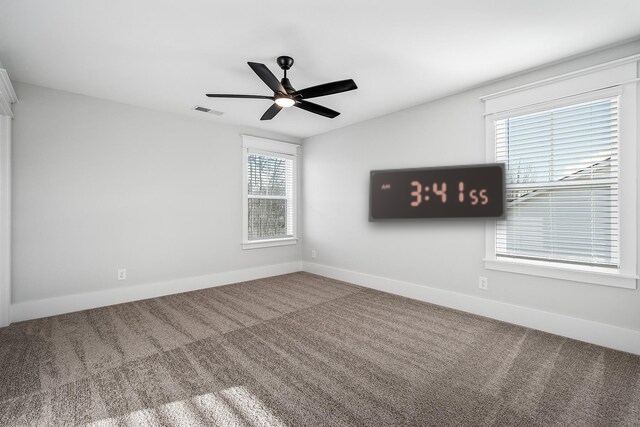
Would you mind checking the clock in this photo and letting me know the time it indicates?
3:41:55
